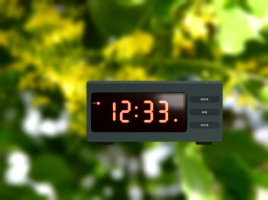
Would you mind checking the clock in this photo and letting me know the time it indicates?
12:33
